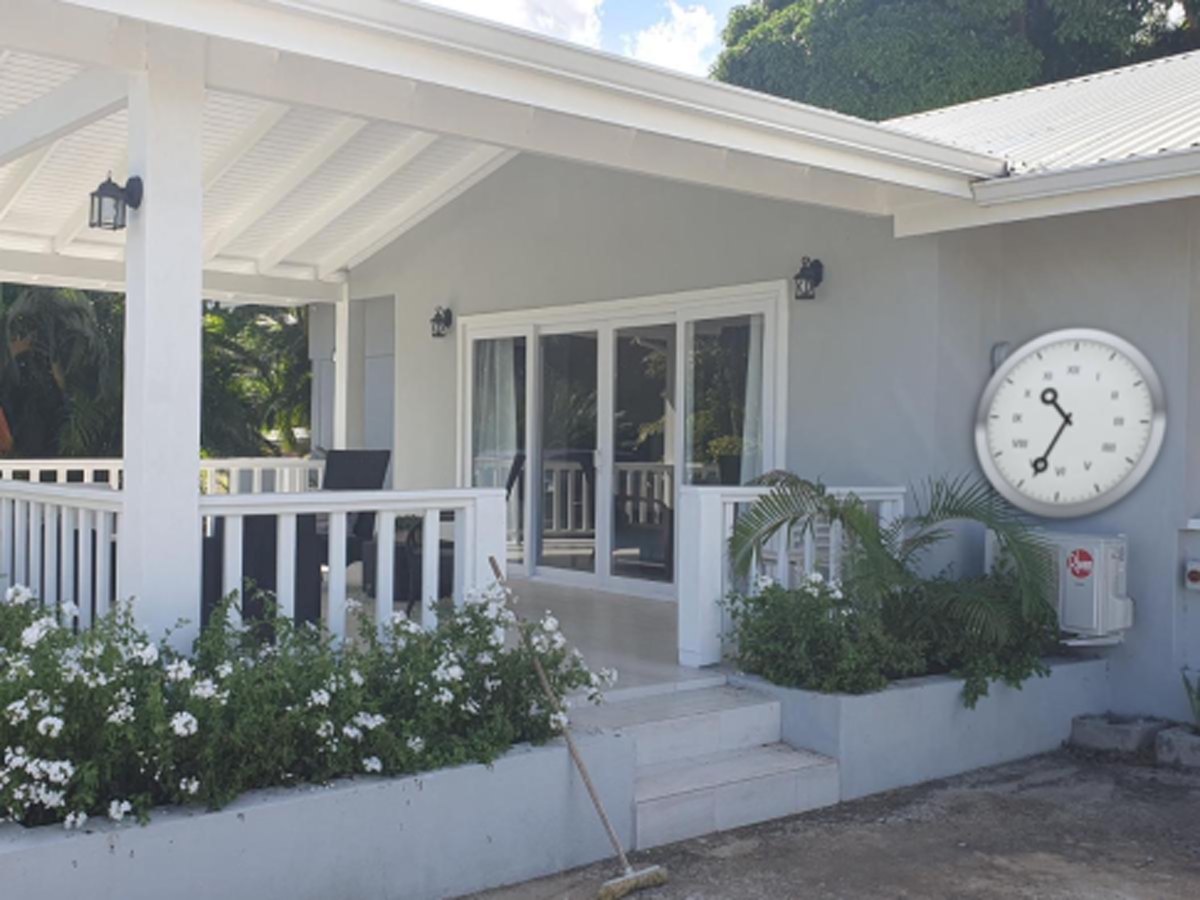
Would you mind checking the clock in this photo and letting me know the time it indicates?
10:34
